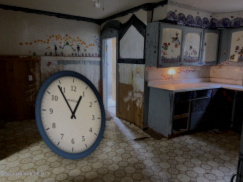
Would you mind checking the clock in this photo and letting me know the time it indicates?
12:54
